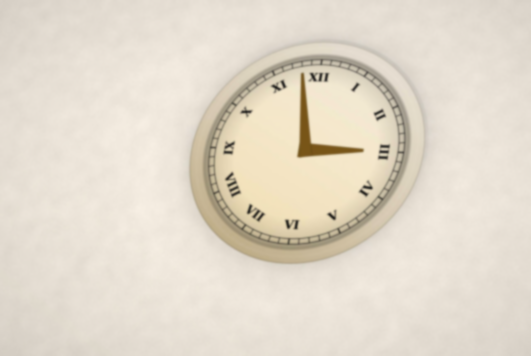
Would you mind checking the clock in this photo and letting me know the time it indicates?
2:58
